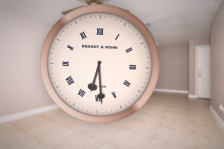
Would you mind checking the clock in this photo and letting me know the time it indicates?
6:29
